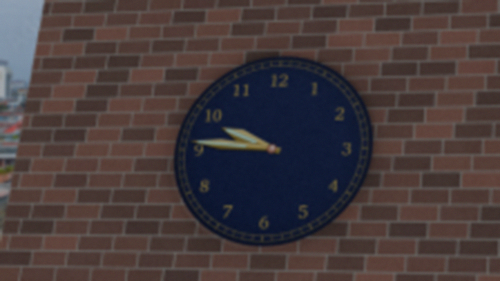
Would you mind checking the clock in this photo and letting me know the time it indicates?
9:46
